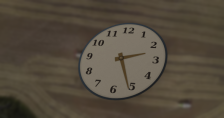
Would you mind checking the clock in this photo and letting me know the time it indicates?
2:26
